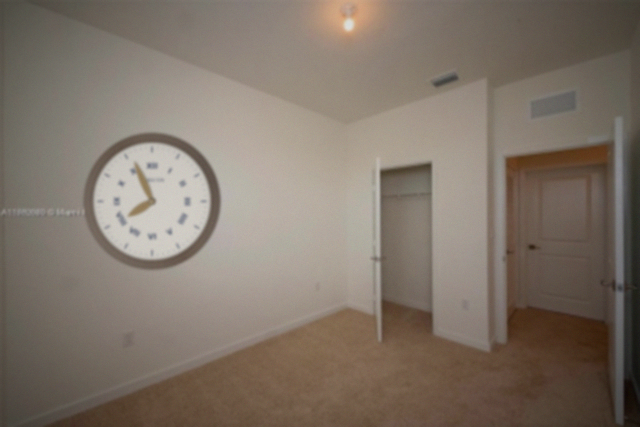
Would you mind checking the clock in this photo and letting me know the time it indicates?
7:56
